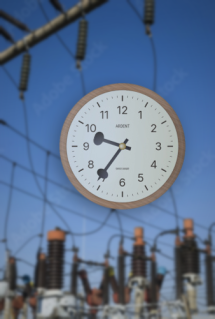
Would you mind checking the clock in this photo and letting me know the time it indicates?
9:36
